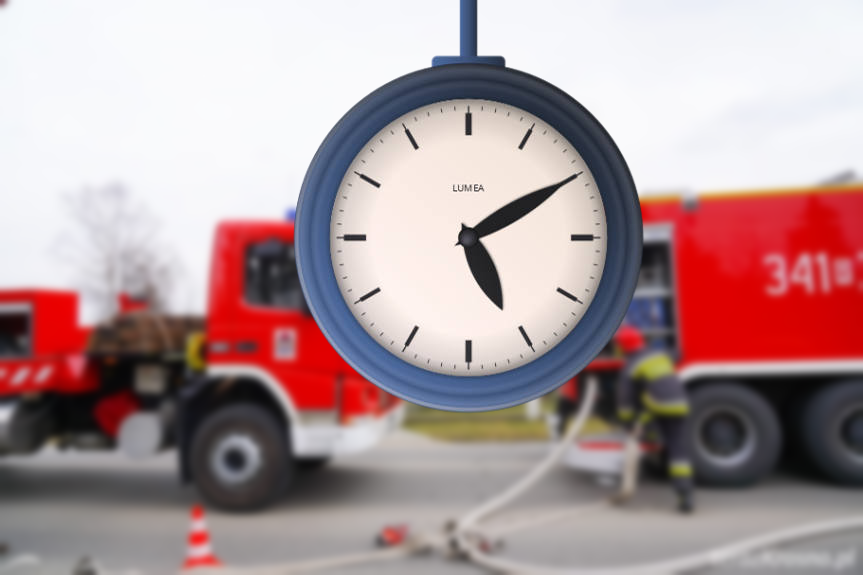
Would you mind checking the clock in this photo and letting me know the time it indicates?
5:10
